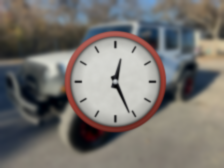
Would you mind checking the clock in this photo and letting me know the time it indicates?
12:26
